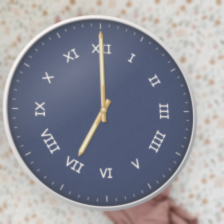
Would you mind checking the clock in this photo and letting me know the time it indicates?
7:00
